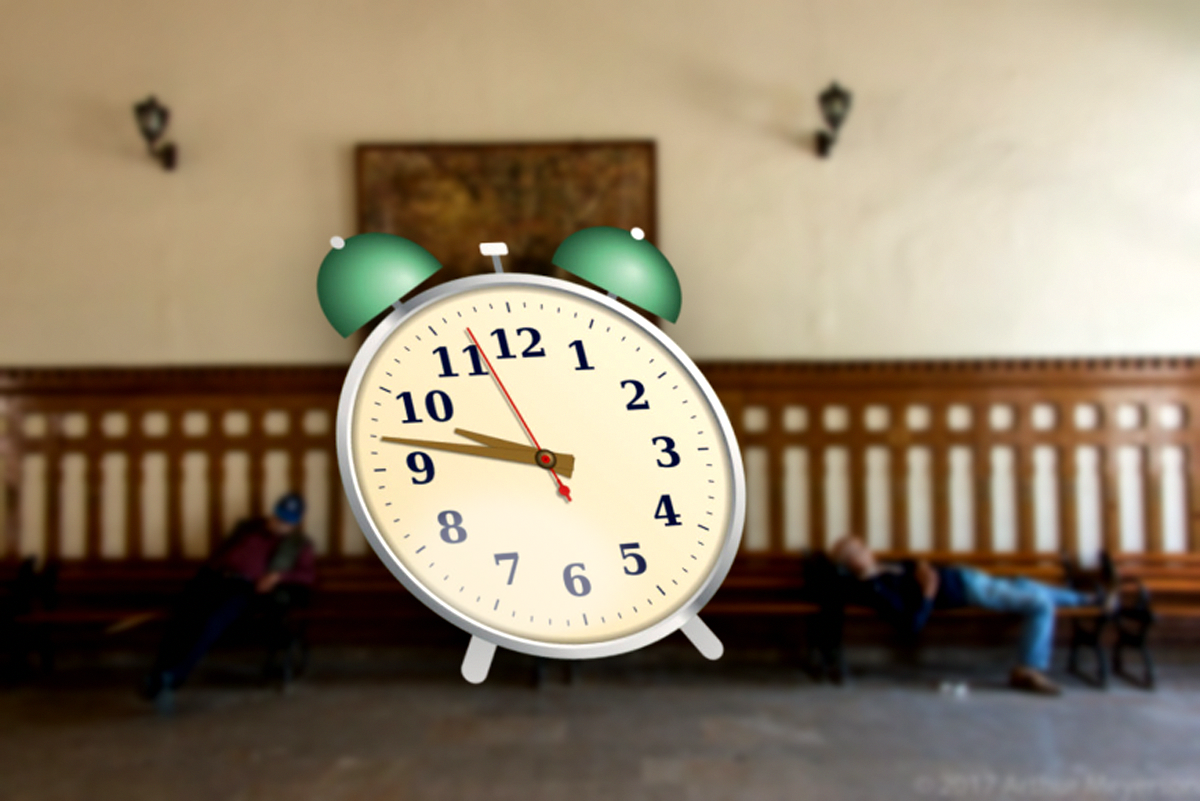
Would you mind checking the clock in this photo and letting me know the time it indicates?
9:46:57
